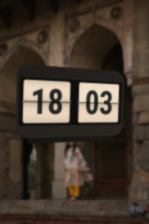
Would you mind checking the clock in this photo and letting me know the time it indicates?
18:03
